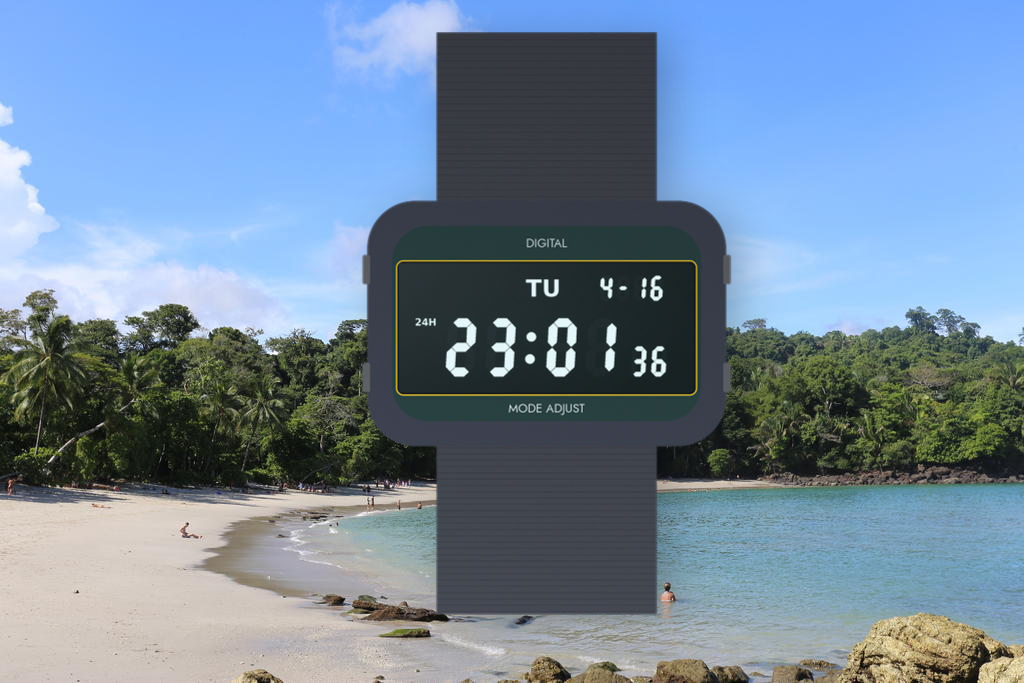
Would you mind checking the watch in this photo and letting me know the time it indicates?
23:01:36
